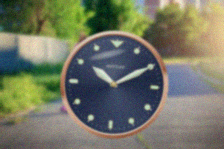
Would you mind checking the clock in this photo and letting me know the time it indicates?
10:10
